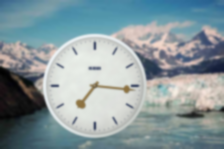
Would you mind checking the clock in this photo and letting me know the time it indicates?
7:16
